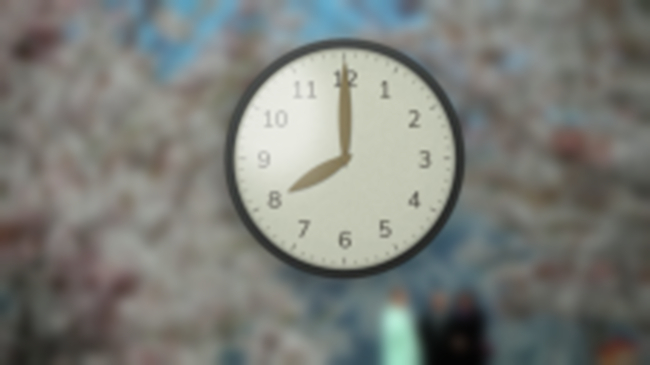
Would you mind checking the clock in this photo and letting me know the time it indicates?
8:00
